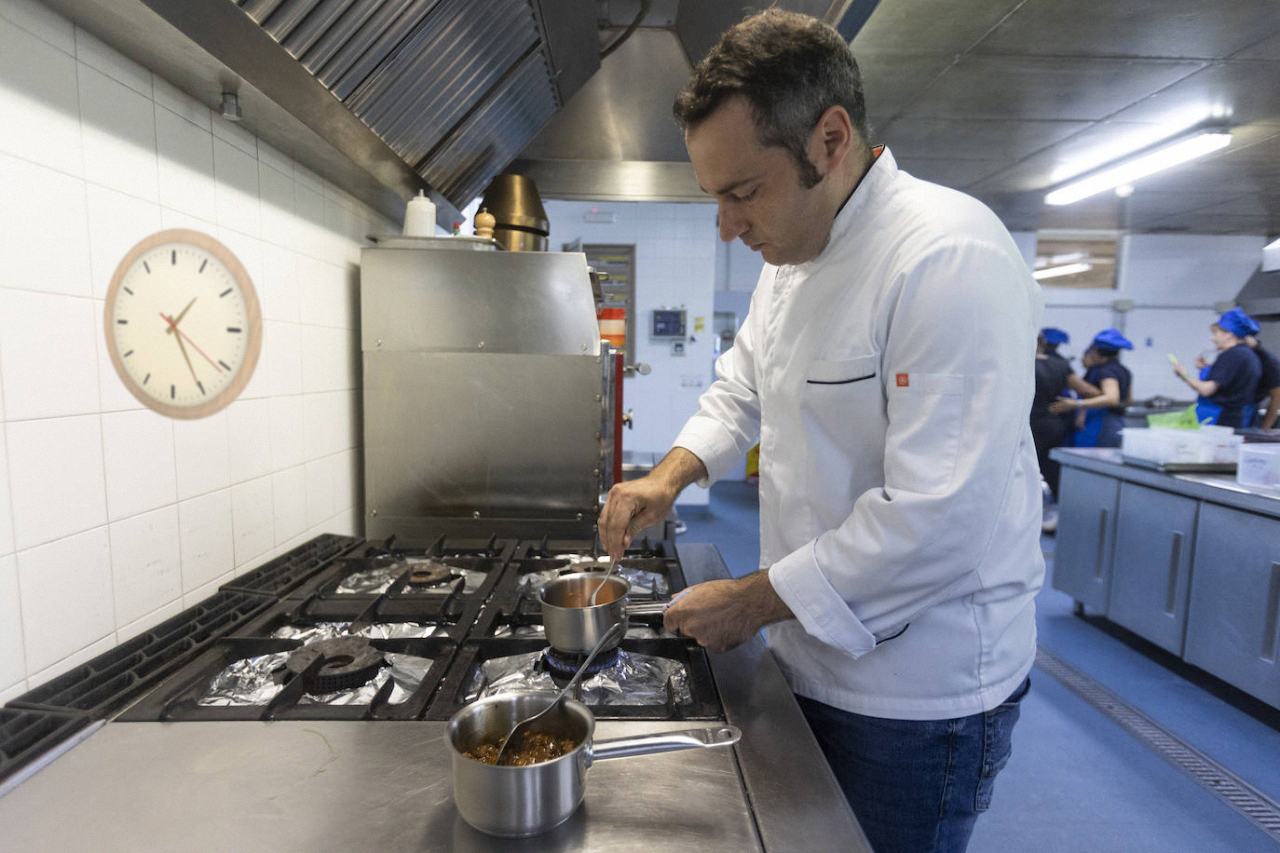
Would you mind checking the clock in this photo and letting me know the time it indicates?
1:25:21
